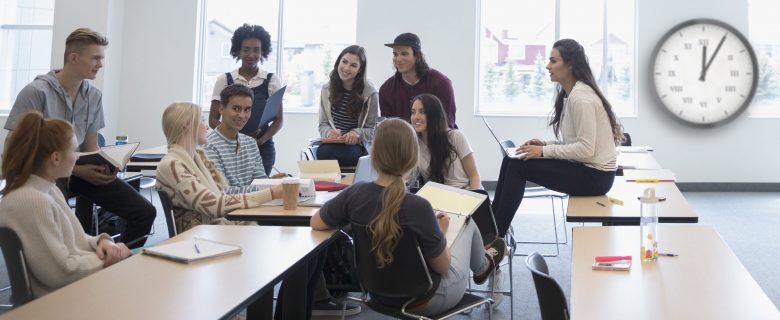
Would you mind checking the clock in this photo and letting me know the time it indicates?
12:05
